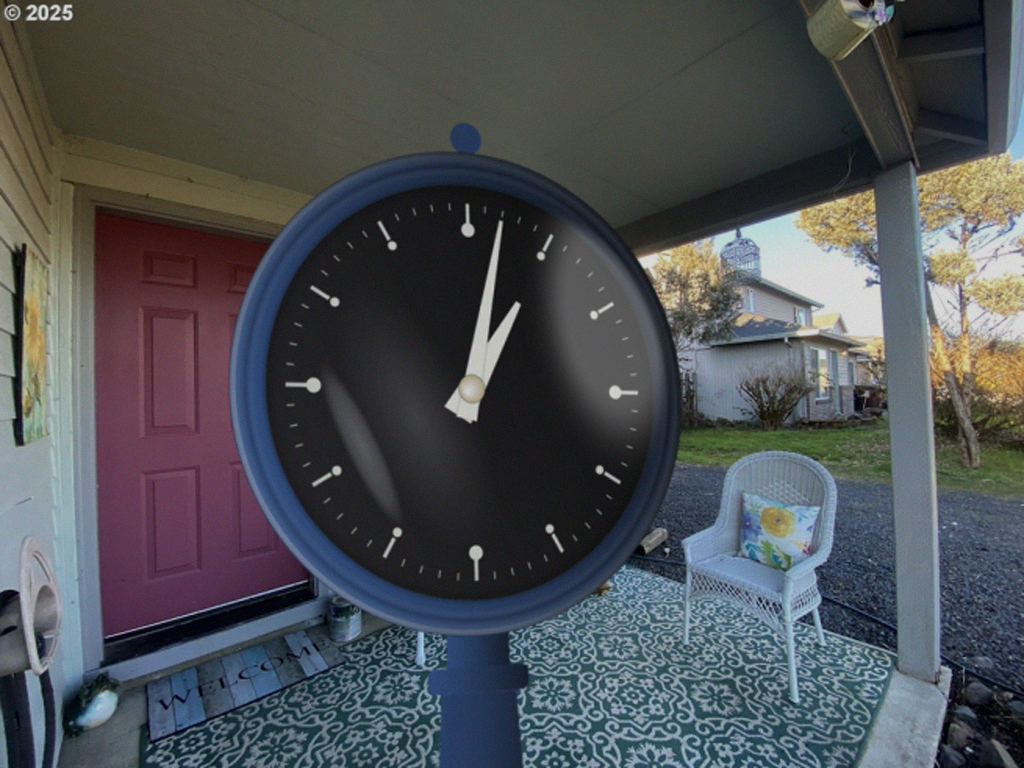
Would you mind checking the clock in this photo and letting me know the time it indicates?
1:02
